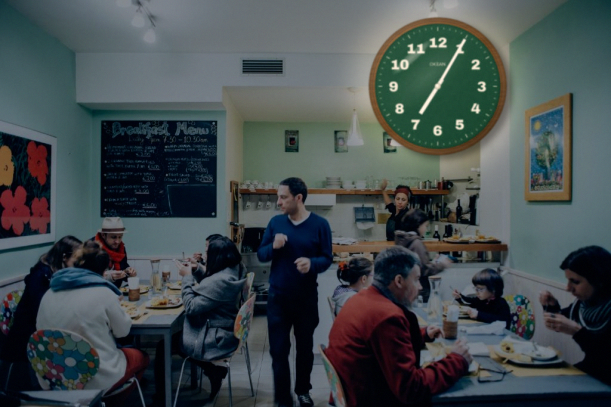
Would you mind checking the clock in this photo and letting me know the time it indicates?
7:05
